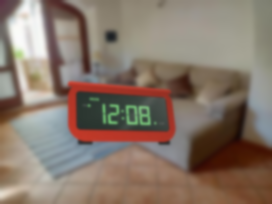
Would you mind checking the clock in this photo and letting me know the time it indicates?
12:08
